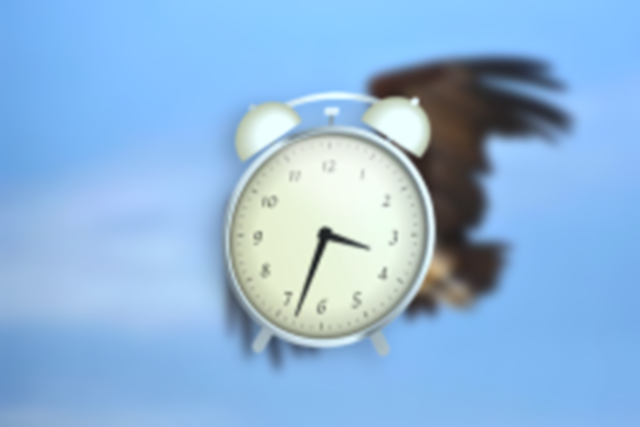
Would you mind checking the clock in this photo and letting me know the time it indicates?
3:33
